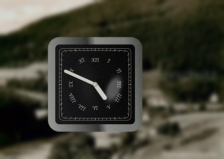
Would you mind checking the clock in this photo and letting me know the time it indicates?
4:49
